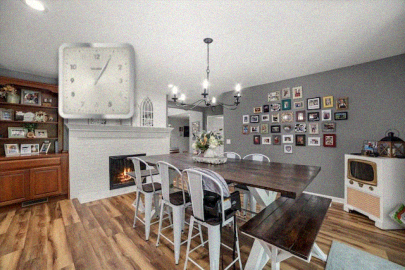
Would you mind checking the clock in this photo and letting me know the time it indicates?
1:05
